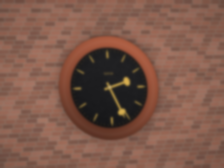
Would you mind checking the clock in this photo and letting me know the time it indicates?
2:26
